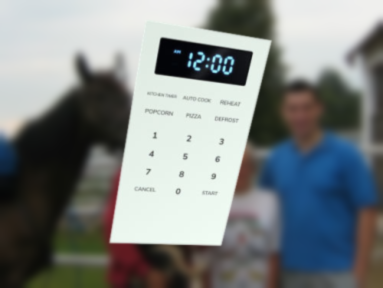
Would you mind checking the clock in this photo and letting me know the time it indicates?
12:00
